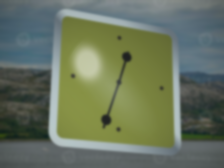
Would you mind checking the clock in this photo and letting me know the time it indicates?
12:33
